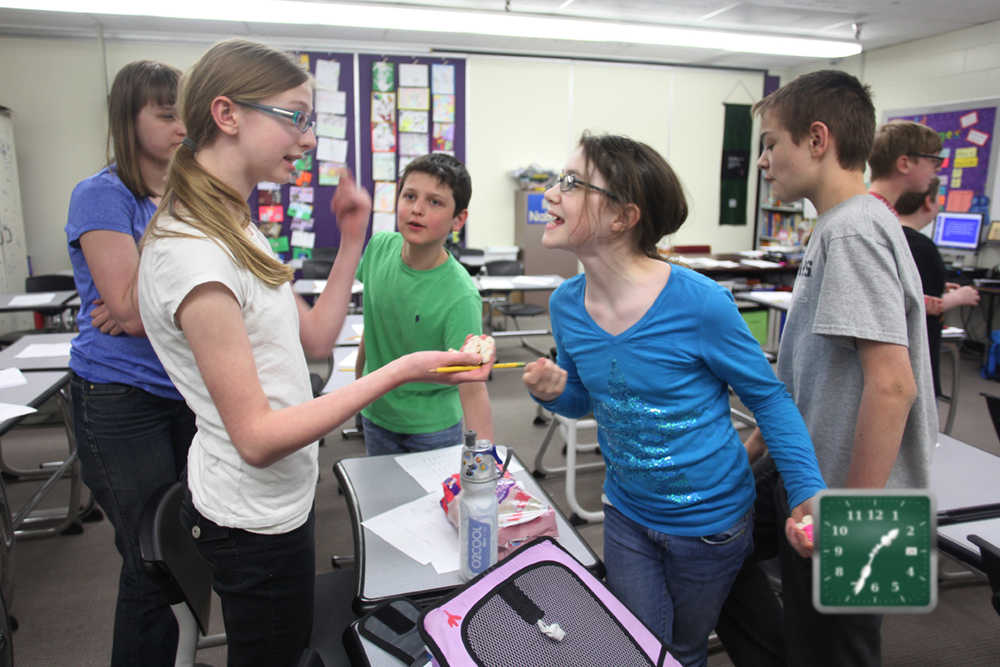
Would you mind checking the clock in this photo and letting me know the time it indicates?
1:34
